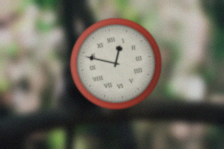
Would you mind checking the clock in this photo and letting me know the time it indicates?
12:49
